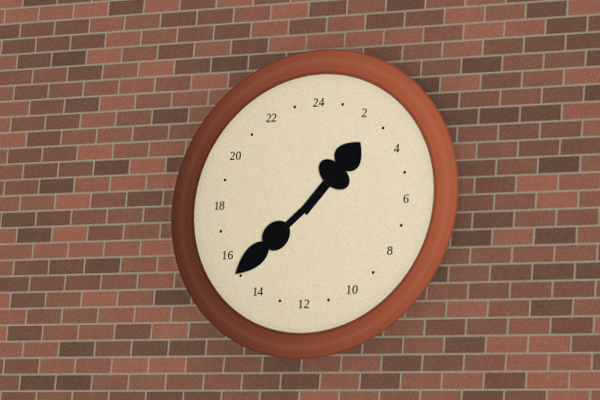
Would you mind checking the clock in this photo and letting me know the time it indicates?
2:38
